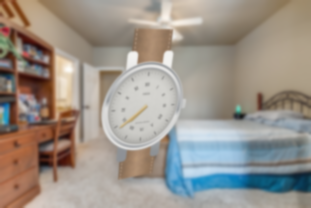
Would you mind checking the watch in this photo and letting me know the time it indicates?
7:39
